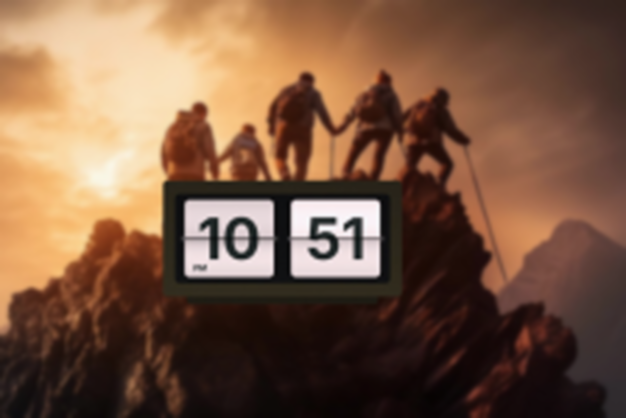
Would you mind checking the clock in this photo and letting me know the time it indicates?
10:51
